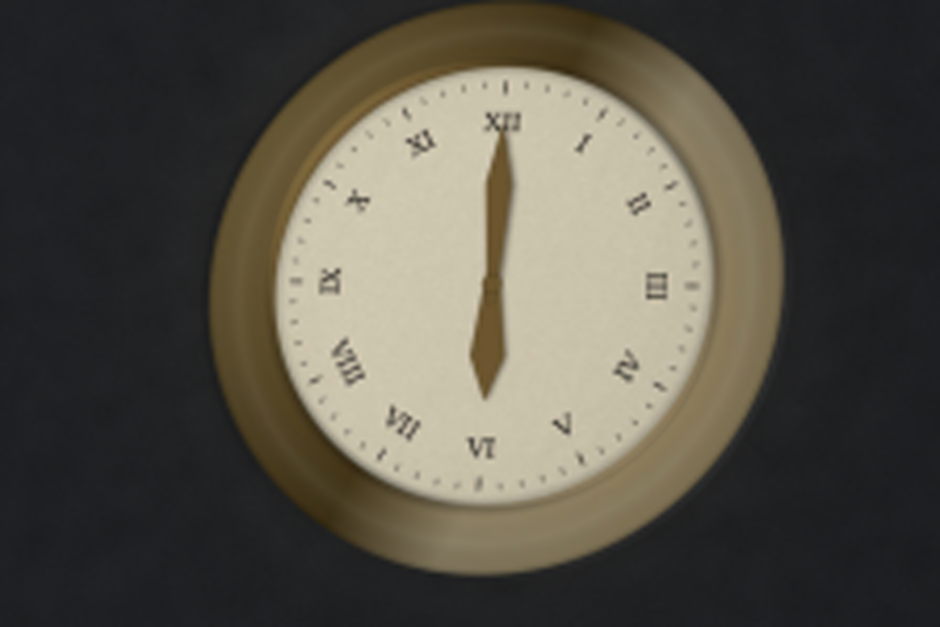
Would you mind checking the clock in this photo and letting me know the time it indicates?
6:00
